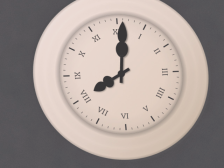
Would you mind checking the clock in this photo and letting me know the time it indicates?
8:01
